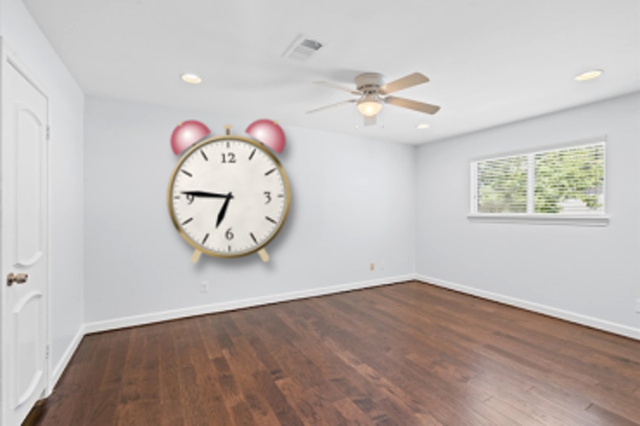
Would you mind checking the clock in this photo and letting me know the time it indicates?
6:46
